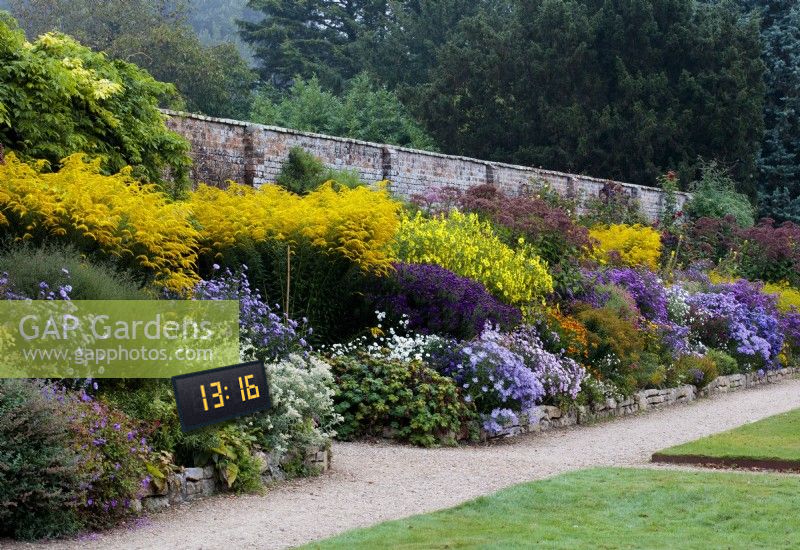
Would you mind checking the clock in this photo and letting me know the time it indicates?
13:16
